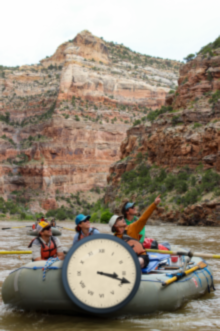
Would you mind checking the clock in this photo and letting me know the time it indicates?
3:18
